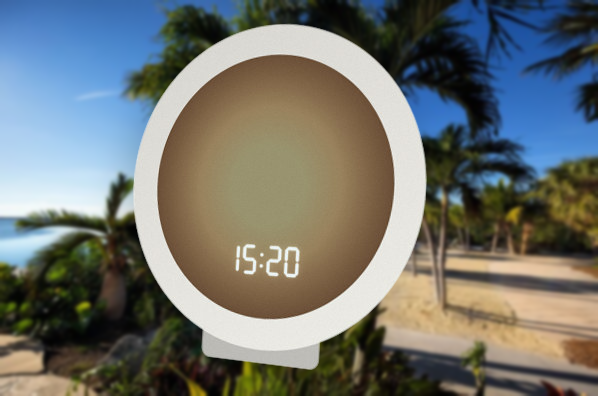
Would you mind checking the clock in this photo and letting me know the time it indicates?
15:20
